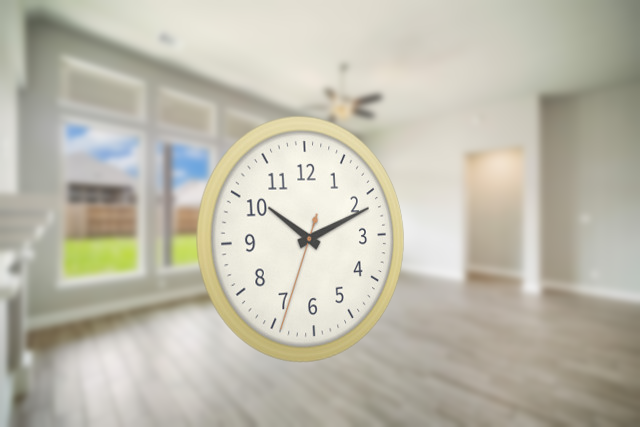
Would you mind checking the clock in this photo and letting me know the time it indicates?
10:11:34
